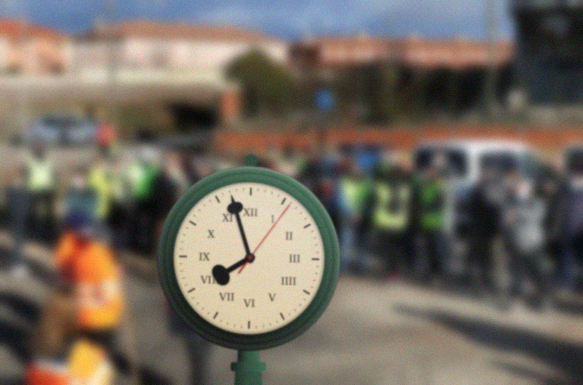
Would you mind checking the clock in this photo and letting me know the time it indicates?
7:57:06
